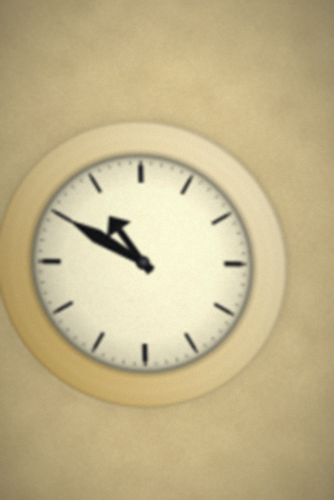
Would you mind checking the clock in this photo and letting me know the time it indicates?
10:50
